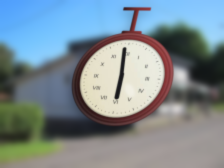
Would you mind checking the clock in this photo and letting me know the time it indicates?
5:59
